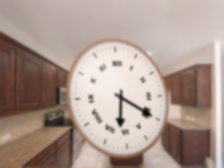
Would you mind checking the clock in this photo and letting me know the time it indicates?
6:20
